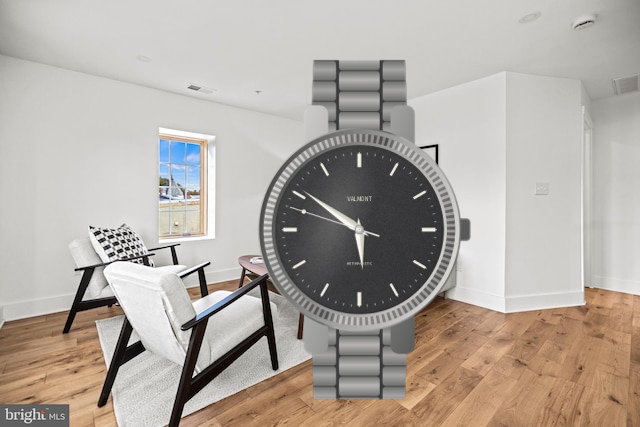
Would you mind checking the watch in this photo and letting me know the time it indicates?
5:50:48
